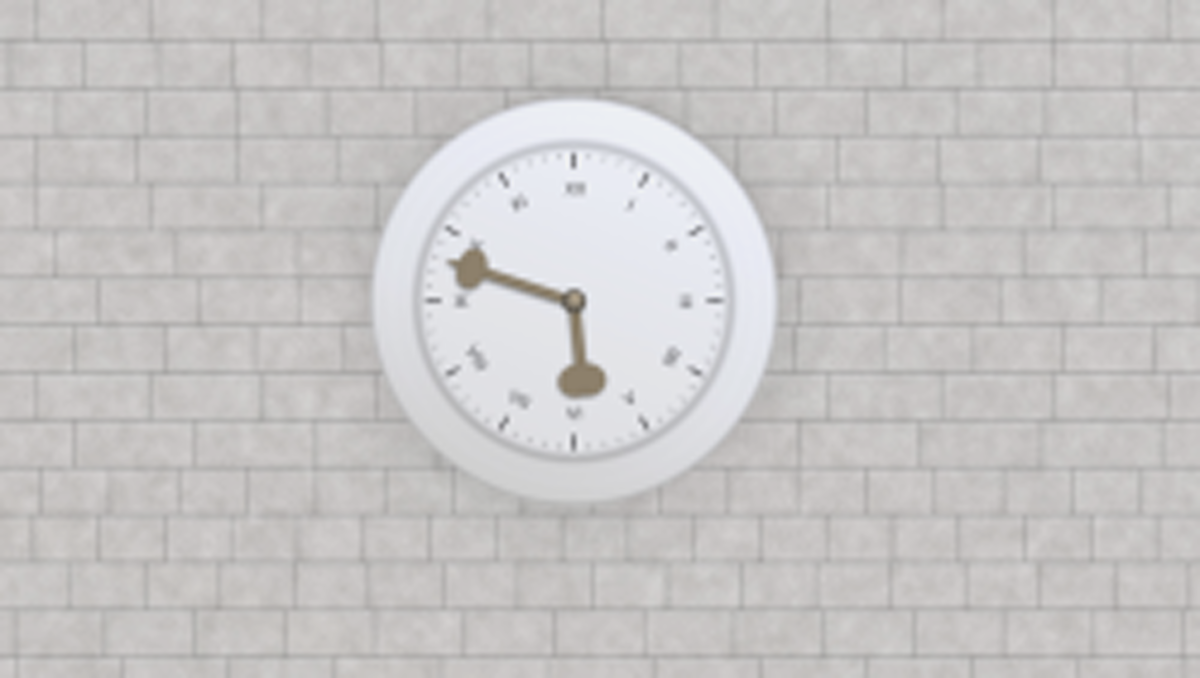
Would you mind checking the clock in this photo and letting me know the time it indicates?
5:48
